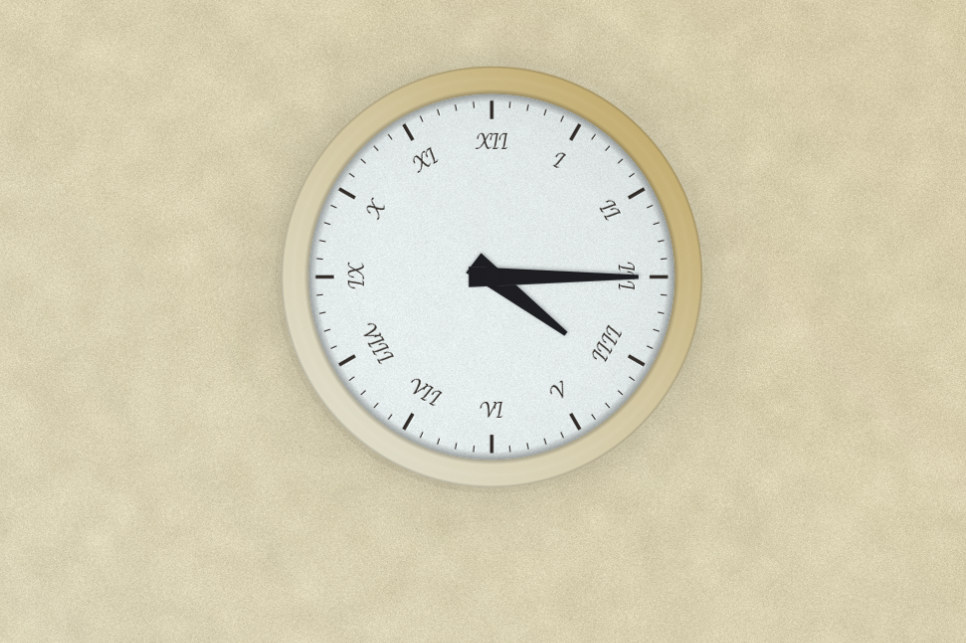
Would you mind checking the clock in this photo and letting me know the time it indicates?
4:15
